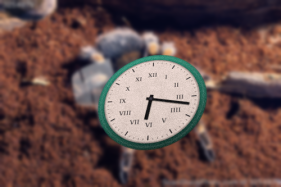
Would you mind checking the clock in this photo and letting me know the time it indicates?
6:17
